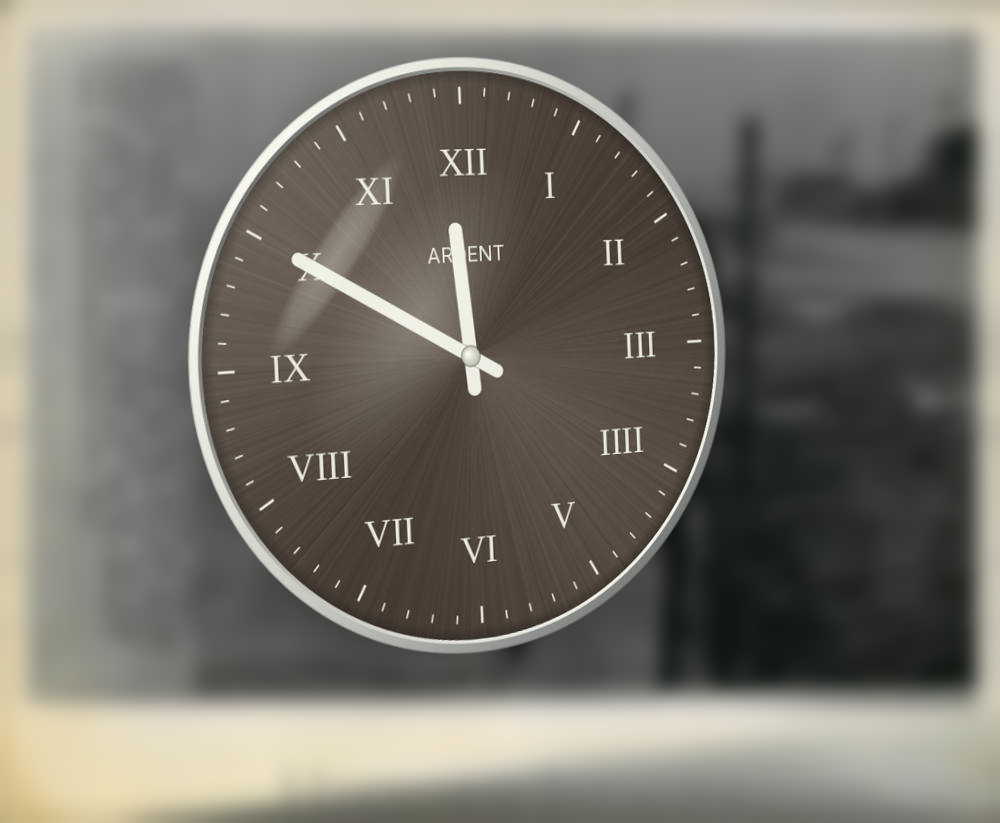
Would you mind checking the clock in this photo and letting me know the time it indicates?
11:50
